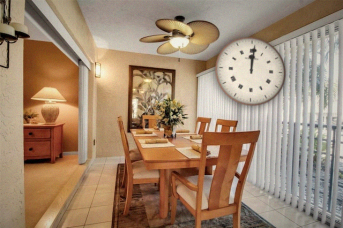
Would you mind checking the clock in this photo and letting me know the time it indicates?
12:01
